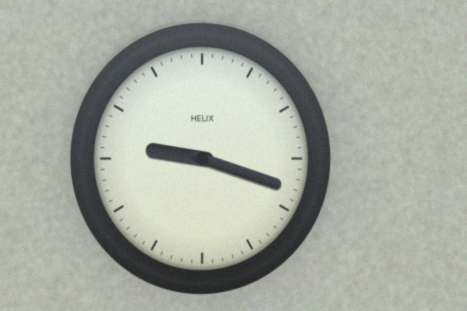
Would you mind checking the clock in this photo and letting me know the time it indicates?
9:18
